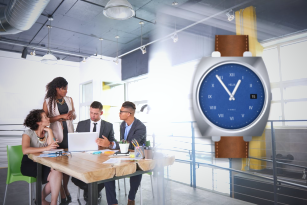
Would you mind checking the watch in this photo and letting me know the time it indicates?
12:54
